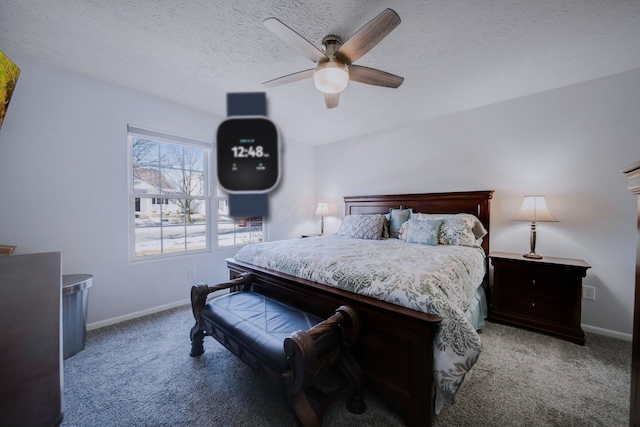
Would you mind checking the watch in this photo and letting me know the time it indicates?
12:48
